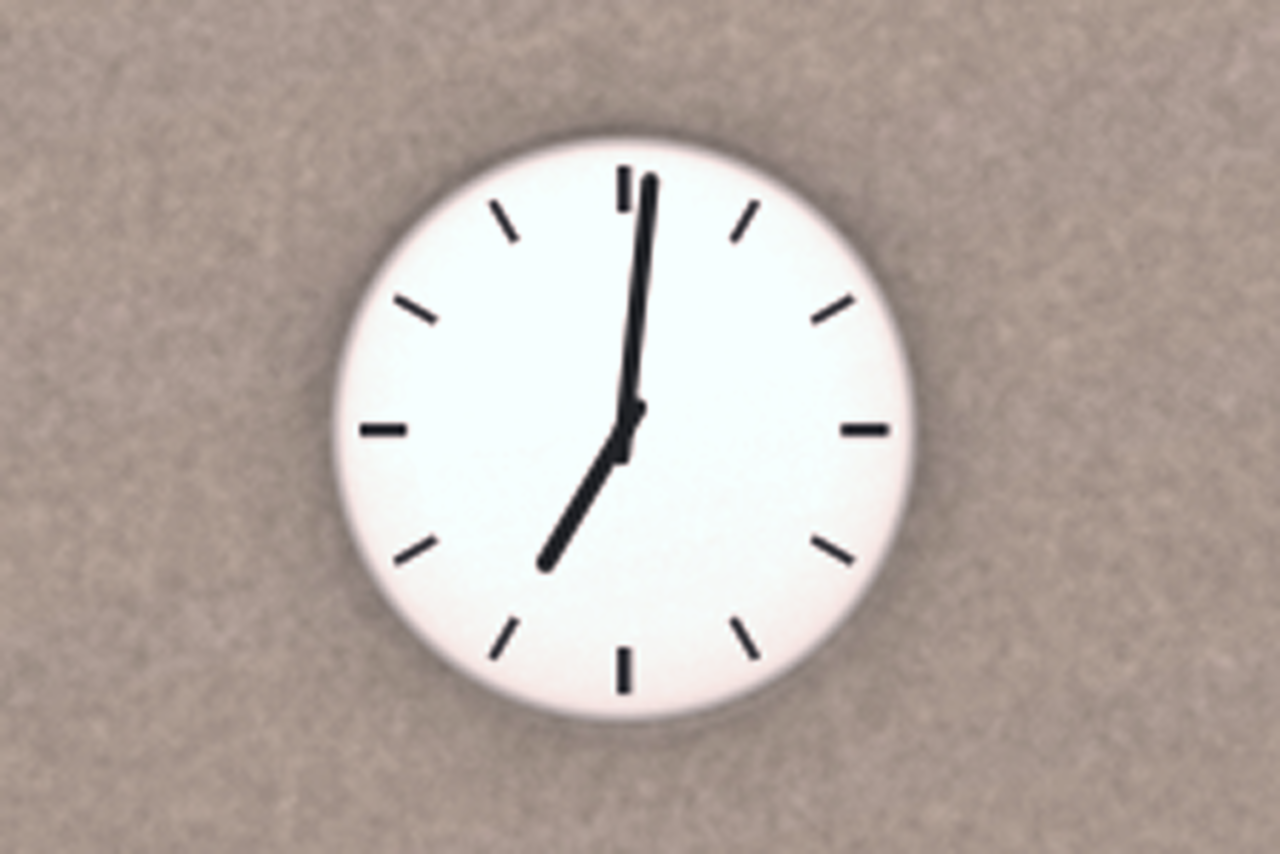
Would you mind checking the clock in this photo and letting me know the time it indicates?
7:01
